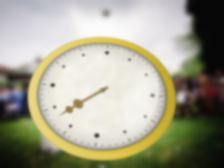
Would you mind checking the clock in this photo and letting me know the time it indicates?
7:38
